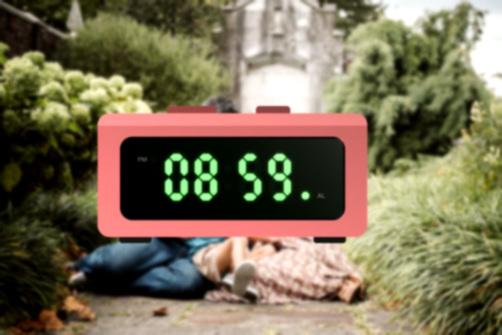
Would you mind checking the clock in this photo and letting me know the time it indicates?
8:59
